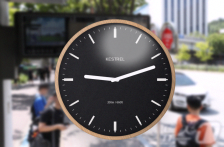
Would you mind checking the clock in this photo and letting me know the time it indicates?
9:12
